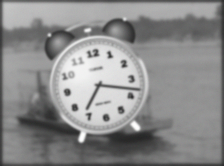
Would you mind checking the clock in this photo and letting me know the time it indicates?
7:18
